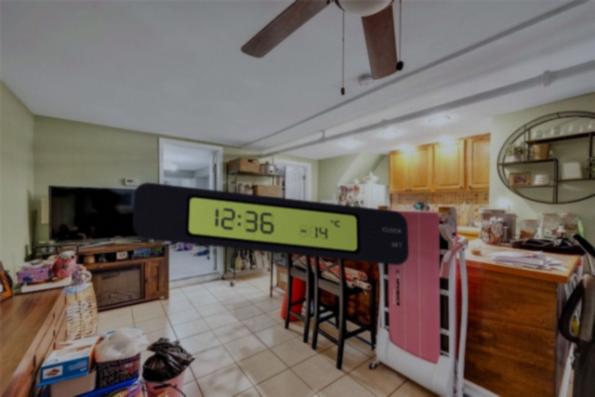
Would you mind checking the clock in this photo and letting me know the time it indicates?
12:36
